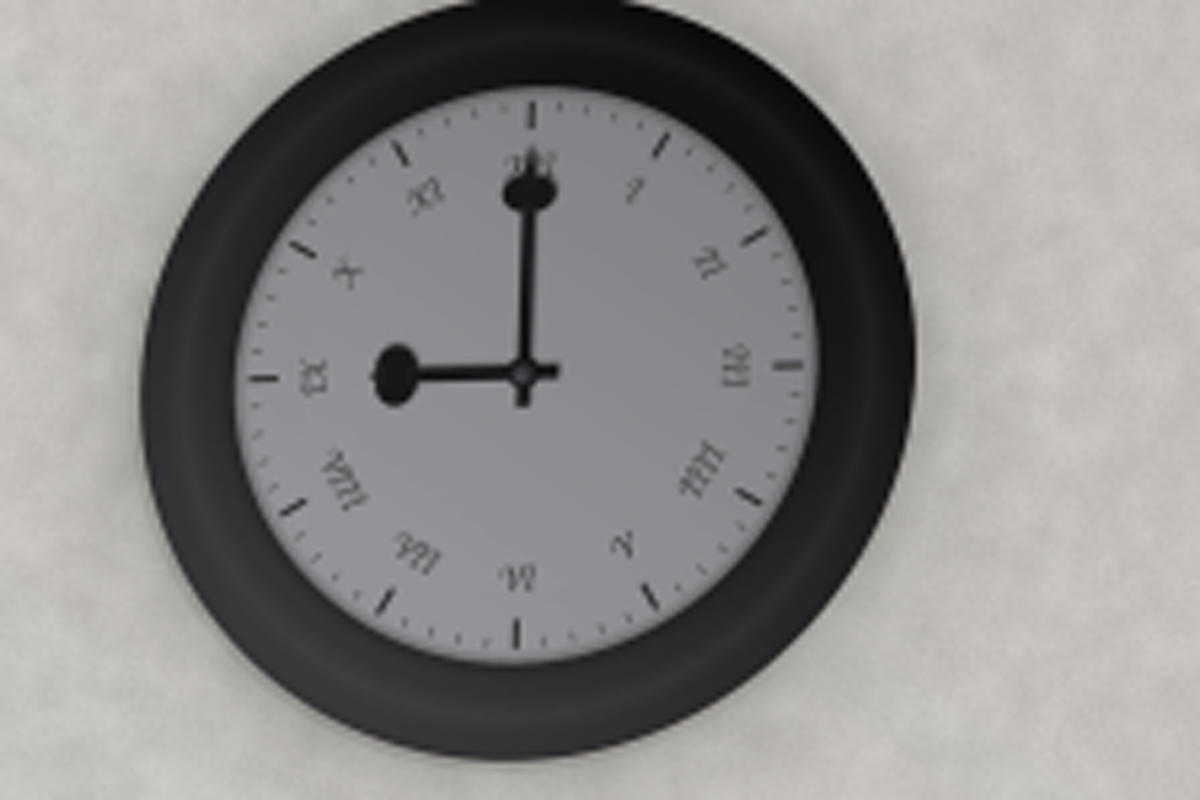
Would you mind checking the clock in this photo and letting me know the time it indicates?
9:00
